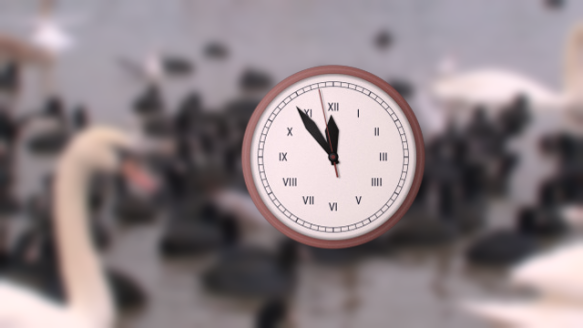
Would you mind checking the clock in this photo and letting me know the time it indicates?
11:53:58
